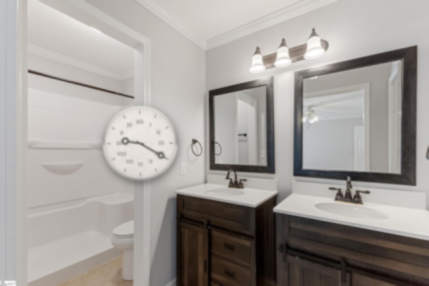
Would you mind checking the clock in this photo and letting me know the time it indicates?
9:20
